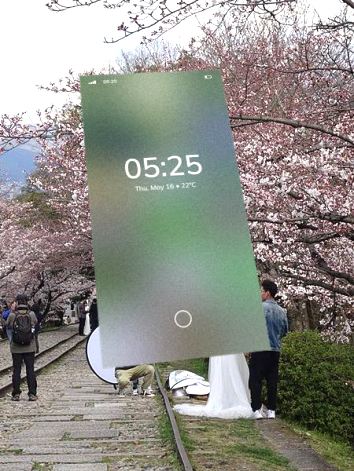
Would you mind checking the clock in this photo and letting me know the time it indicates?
5:25
